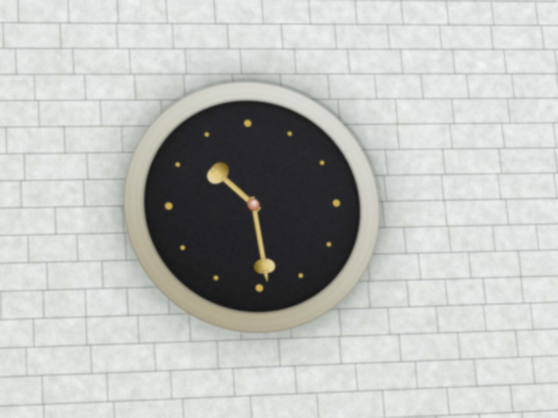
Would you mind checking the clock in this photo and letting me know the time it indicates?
10:29
